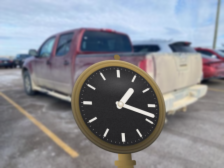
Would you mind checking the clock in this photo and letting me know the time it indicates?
1:18
